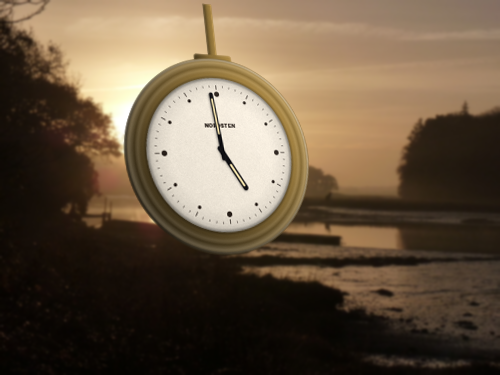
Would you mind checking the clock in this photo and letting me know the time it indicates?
4:59
